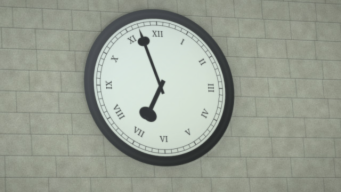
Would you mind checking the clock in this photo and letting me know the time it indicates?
6:57
